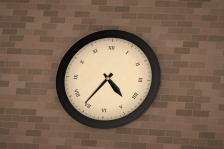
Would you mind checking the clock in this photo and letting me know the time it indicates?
4:36
